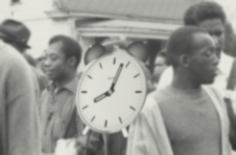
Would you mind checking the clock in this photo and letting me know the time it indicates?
8:03
